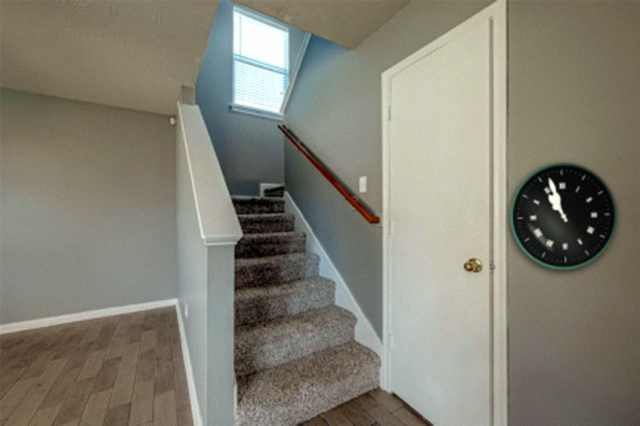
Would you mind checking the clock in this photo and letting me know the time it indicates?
10:57
